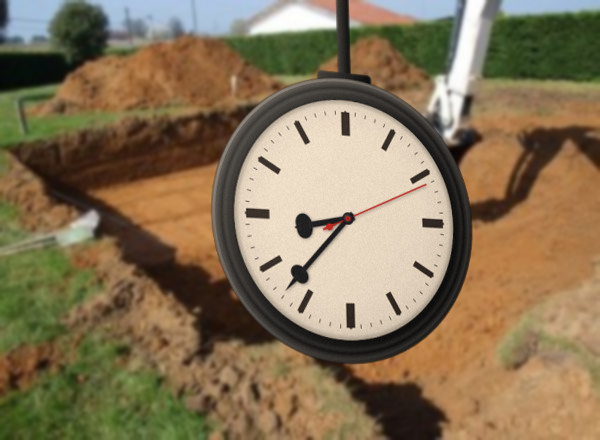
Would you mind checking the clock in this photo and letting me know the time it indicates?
8:37:11
